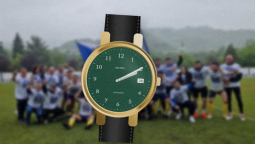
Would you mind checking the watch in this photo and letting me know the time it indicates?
2:10
